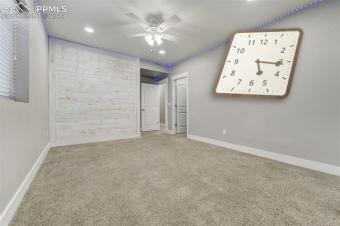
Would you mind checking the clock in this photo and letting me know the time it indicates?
5:16
